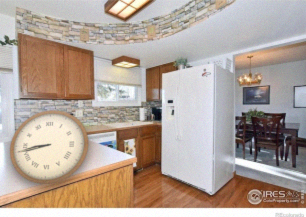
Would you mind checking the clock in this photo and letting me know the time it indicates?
8:43
